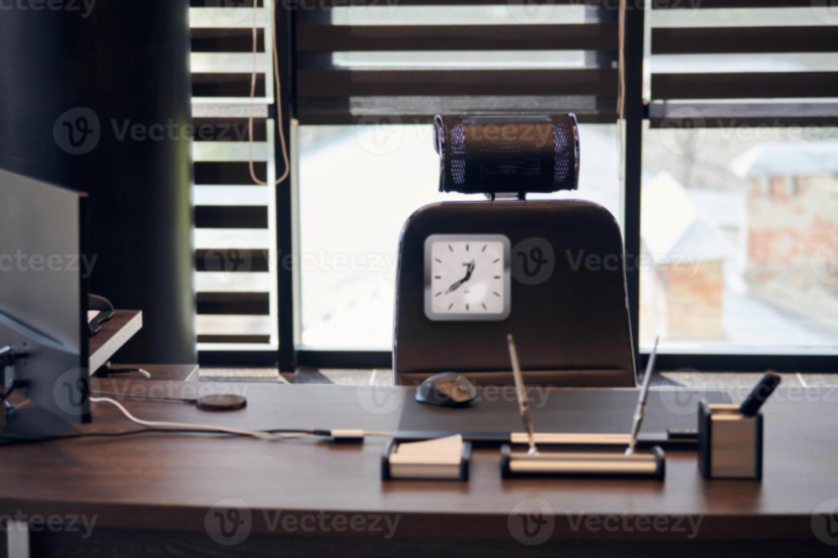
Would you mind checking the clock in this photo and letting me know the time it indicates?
12:39
